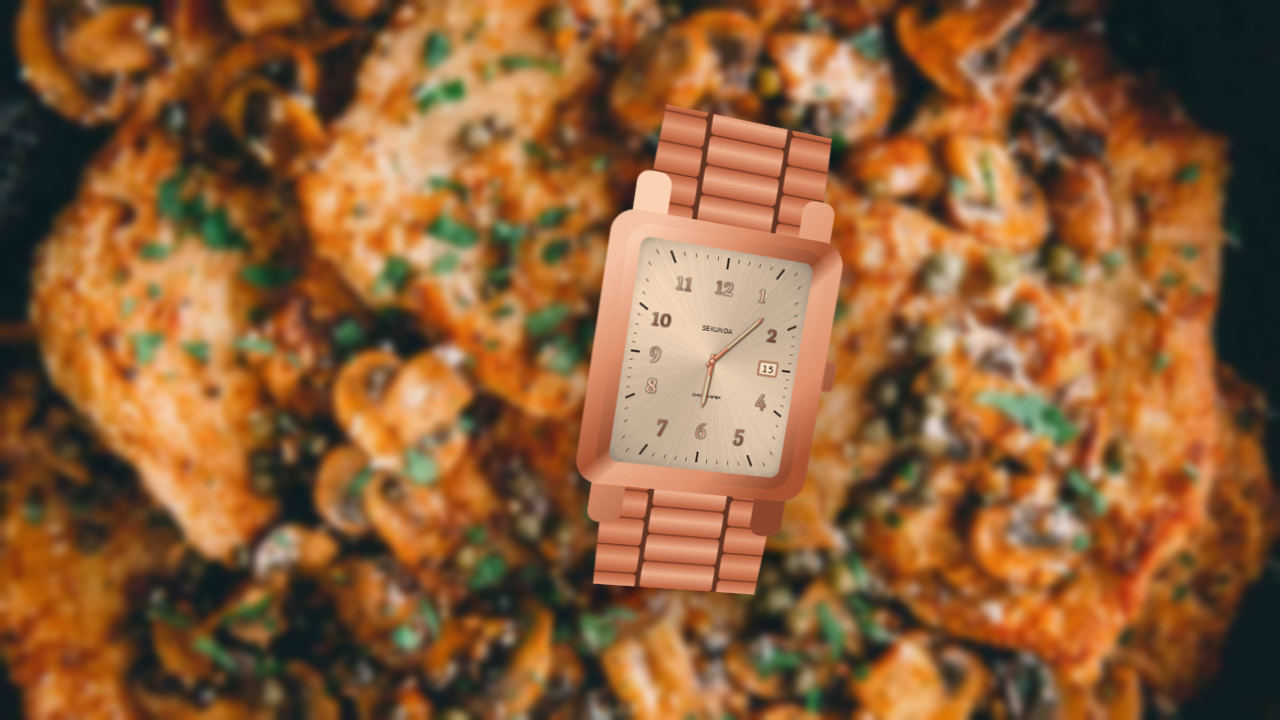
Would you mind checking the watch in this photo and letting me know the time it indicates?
6:07
